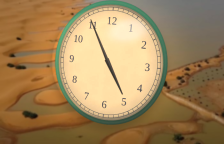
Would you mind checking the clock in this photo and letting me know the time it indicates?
4:55
